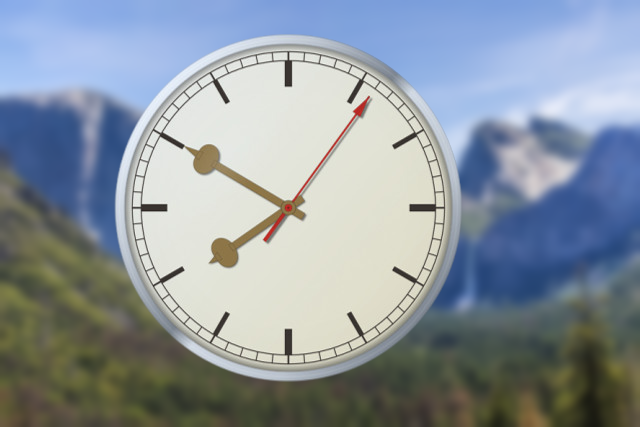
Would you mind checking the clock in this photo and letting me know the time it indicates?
7:50:06
